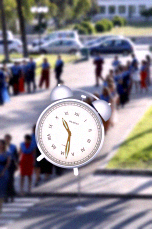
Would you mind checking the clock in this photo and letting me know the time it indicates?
10:28
